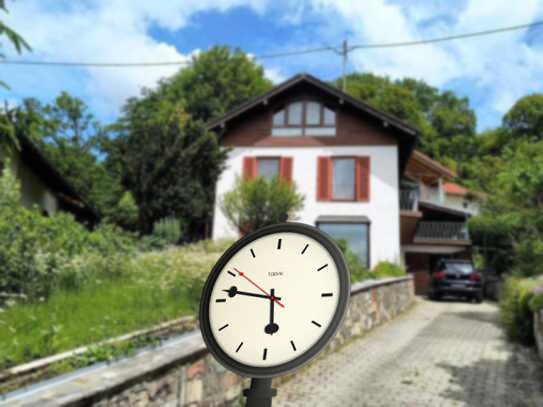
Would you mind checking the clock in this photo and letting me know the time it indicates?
5:46:51
